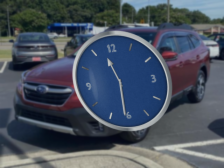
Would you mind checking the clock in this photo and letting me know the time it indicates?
11:31
